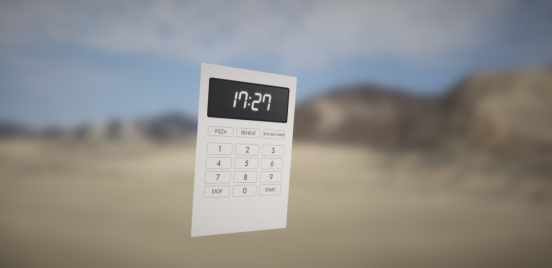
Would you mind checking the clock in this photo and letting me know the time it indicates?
17:27
